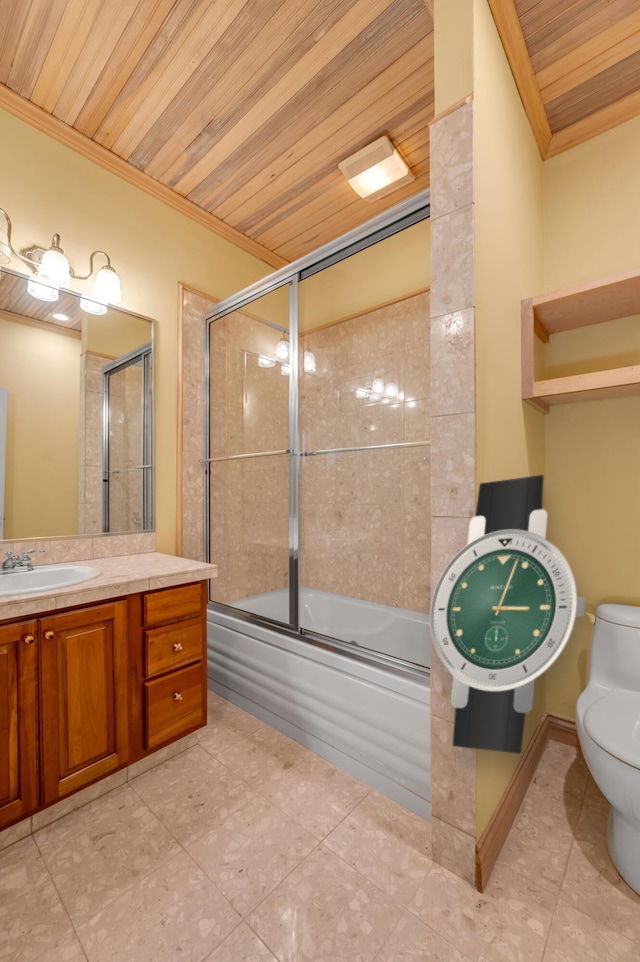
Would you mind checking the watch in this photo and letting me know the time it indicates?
3:03
